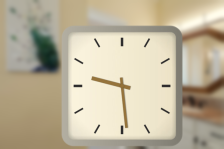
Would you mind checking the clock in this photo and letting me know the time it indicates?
9:29
